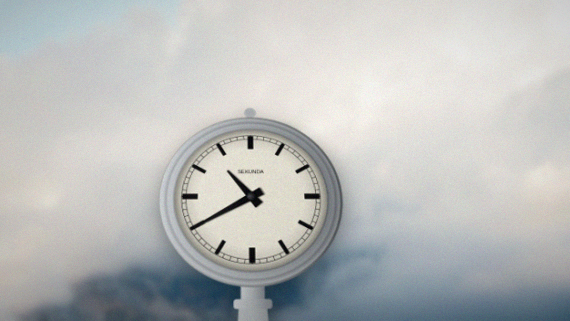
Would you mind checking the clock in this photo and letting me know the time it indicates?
10:40
